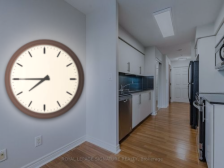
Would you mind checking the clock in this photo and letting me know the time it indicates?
7:45
